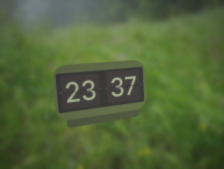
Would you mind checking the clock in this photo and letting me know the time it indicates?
23:37
